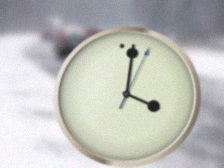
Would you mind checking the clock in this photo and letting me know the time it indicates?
4:02:05
